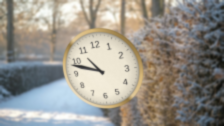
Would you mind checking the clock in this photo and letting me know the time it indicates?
10:48
